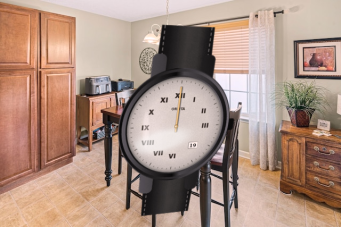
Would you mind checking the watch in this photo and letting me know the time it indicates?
12:00
